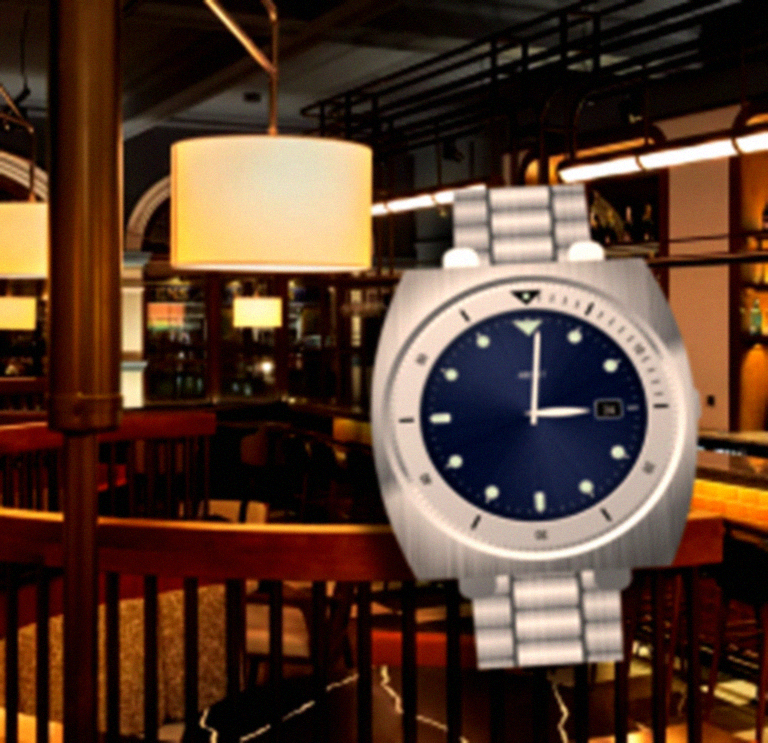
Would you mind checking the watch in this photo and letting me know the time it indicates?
3:01
